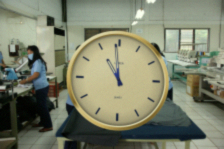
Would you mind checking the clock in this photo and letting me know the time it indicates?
10:59
